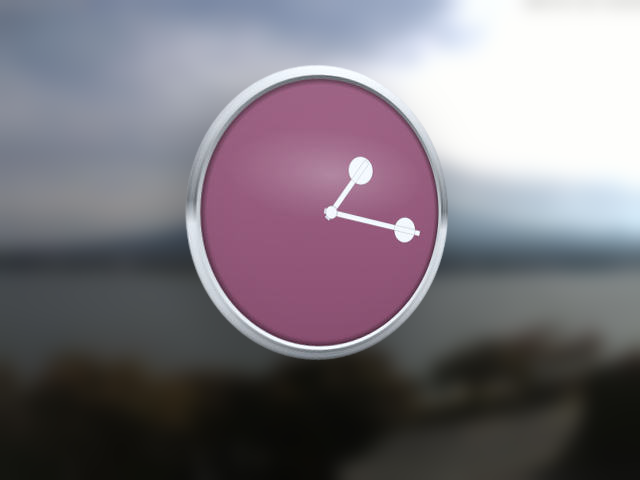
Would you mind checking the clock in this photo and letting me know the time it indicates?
1:17
